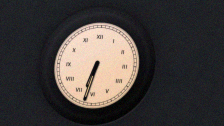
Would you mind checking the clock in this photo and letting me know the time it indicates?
6:32
